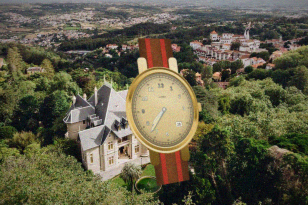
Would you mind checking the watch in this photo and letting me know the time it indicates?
7:37
